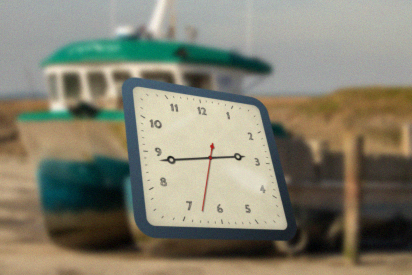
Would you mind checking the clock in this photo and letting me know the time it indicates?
2:43:33
